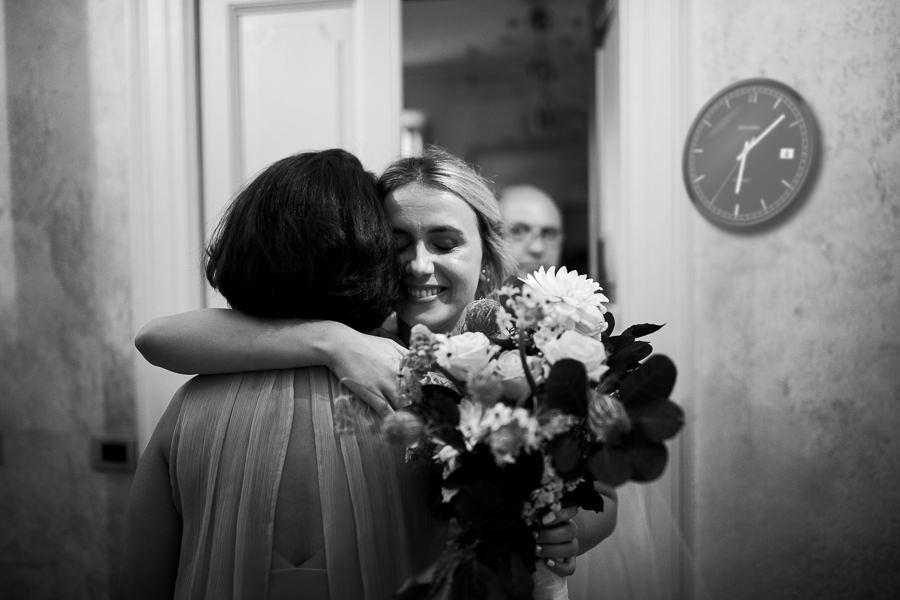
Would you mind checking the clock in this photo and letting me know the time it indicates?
6:07:35
